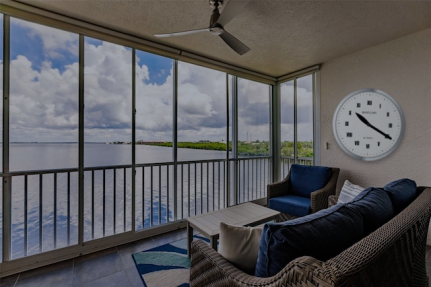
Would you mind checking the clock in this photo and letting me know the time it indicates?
10:20
